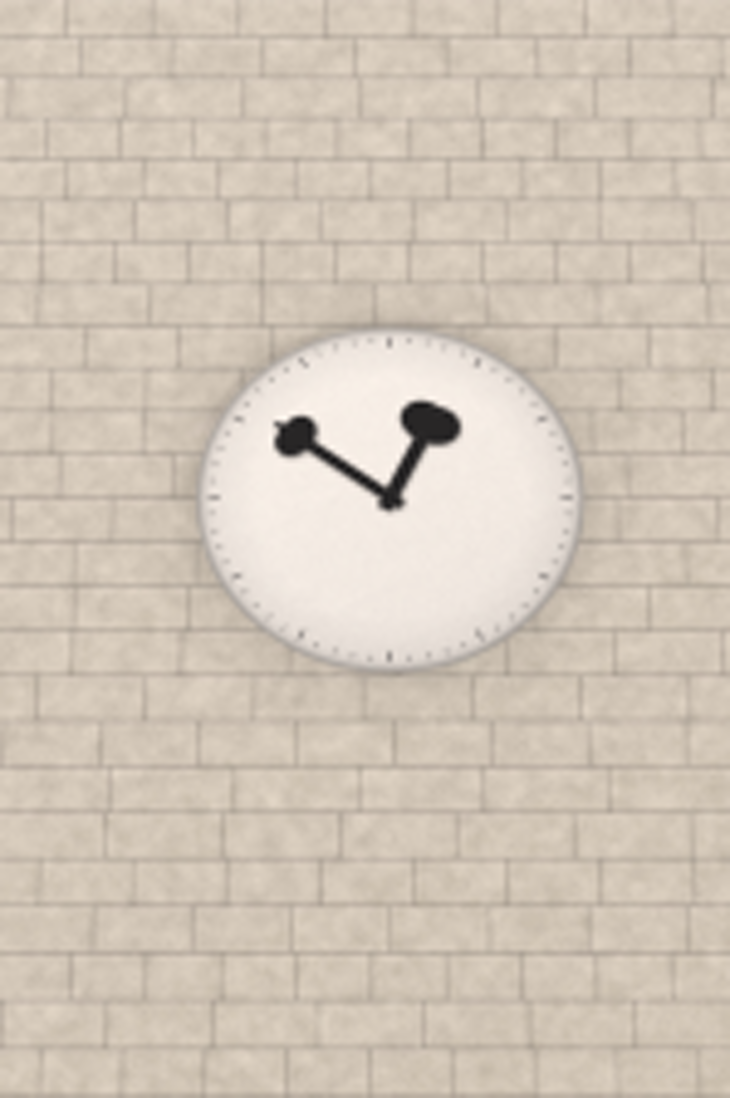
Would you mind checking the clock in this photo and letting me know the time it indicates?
12:51
